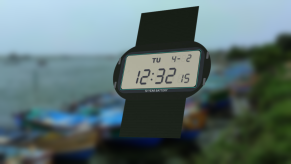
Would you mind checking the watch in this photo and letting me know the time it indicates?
12:32:15
